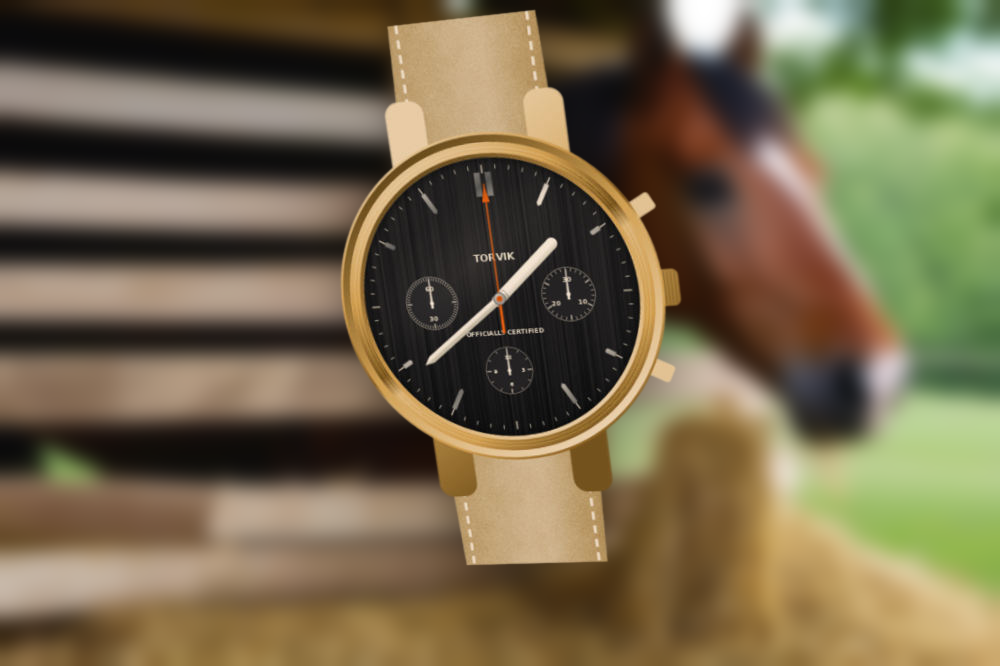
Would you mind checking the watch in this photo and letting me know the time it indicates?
1:39
